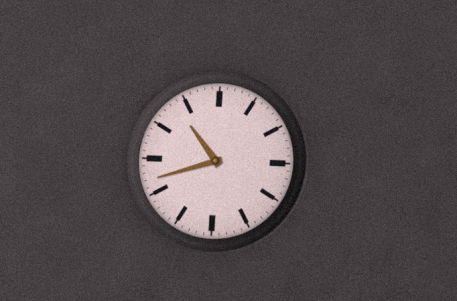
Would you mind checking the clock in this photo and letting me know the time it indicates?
10:42
